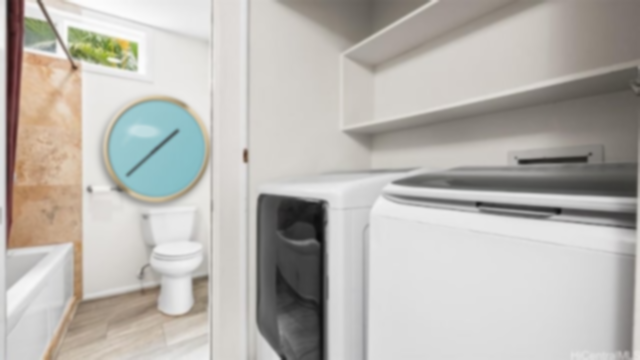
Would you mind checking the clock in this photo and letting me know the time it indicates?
1:38
